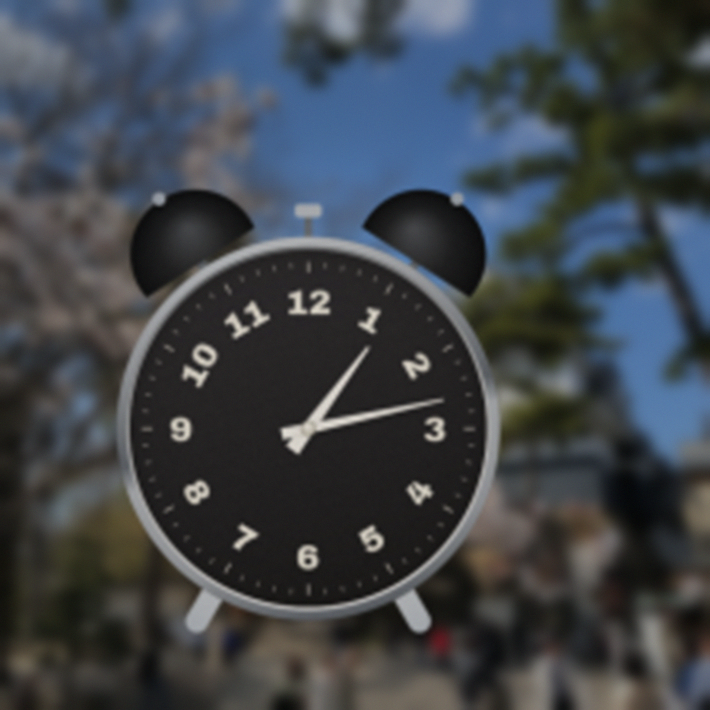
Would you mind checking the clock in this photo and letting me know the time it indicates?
1:13
